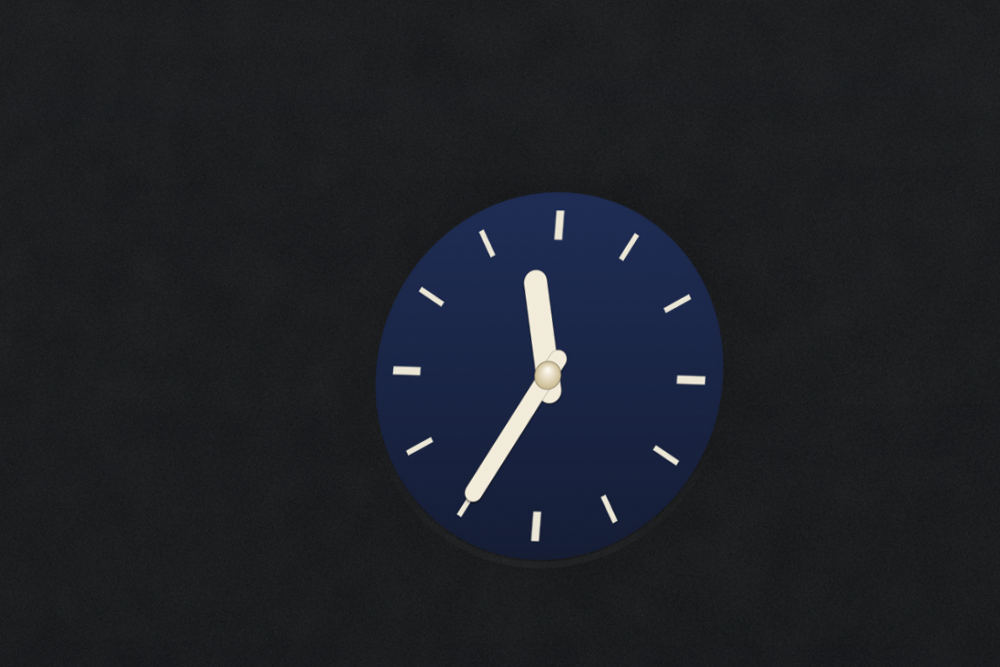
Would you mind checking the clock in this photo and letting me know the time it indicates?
11:35
